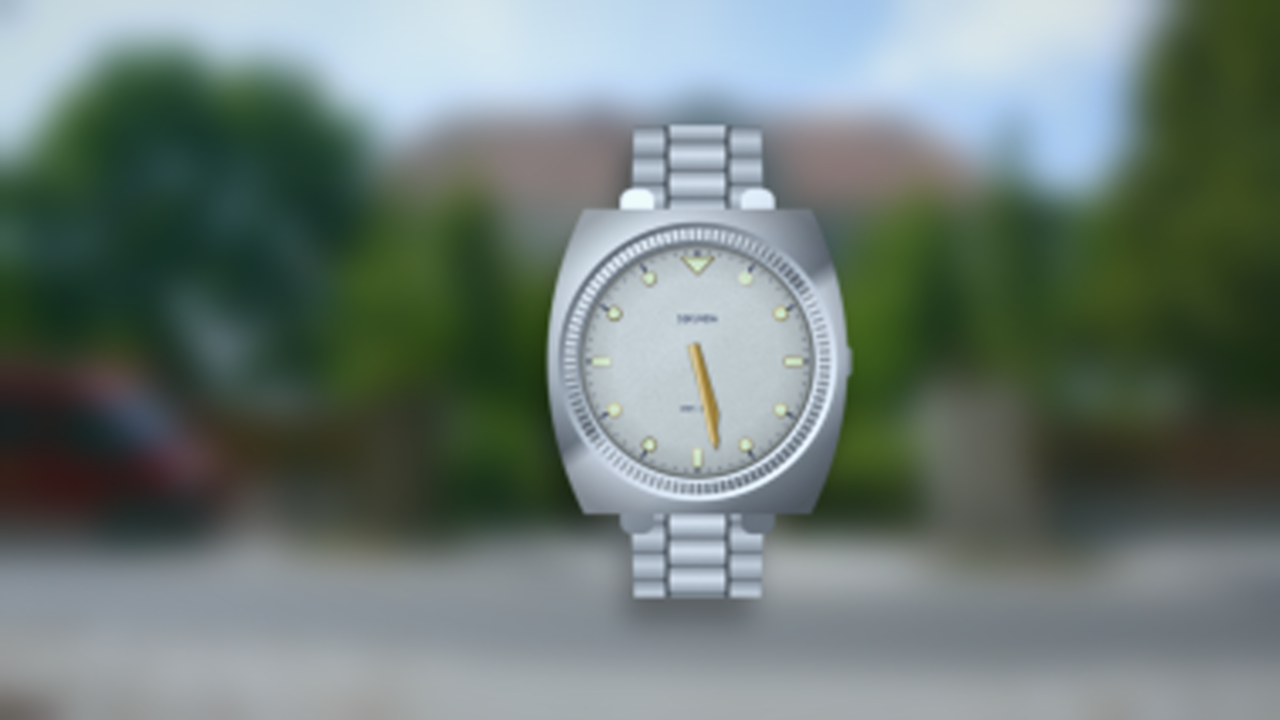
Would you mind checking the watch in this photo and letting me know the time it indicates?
5:28
